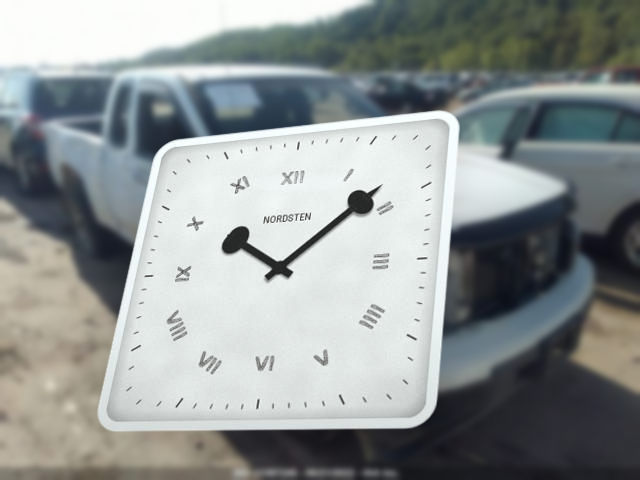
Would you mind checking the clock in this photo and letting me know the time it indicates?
10:08
